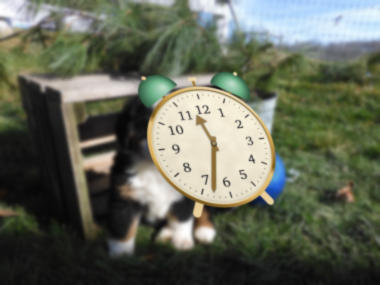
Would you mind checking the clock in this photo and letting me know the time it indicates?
11:33
